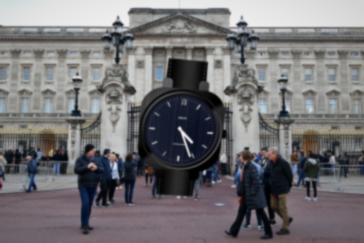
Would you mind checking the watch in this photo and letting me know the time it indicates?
4:26
